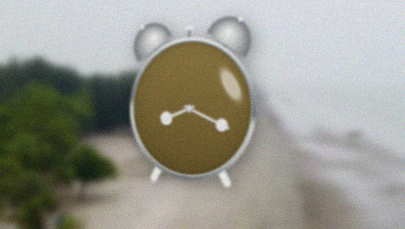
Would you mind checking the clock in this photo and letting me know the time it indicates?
8:19
